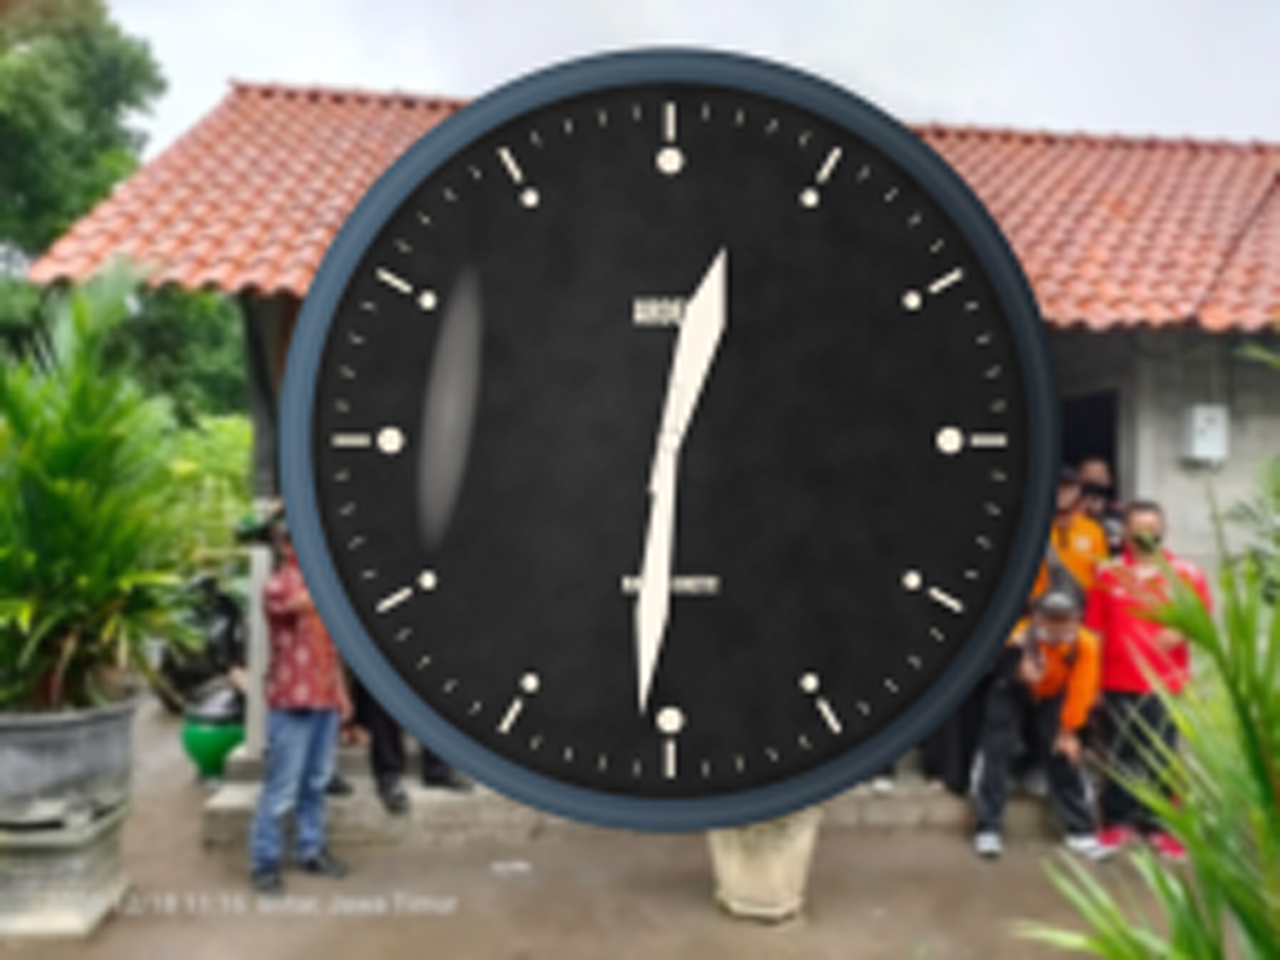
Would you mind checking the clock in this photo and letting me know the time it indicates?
12:31
